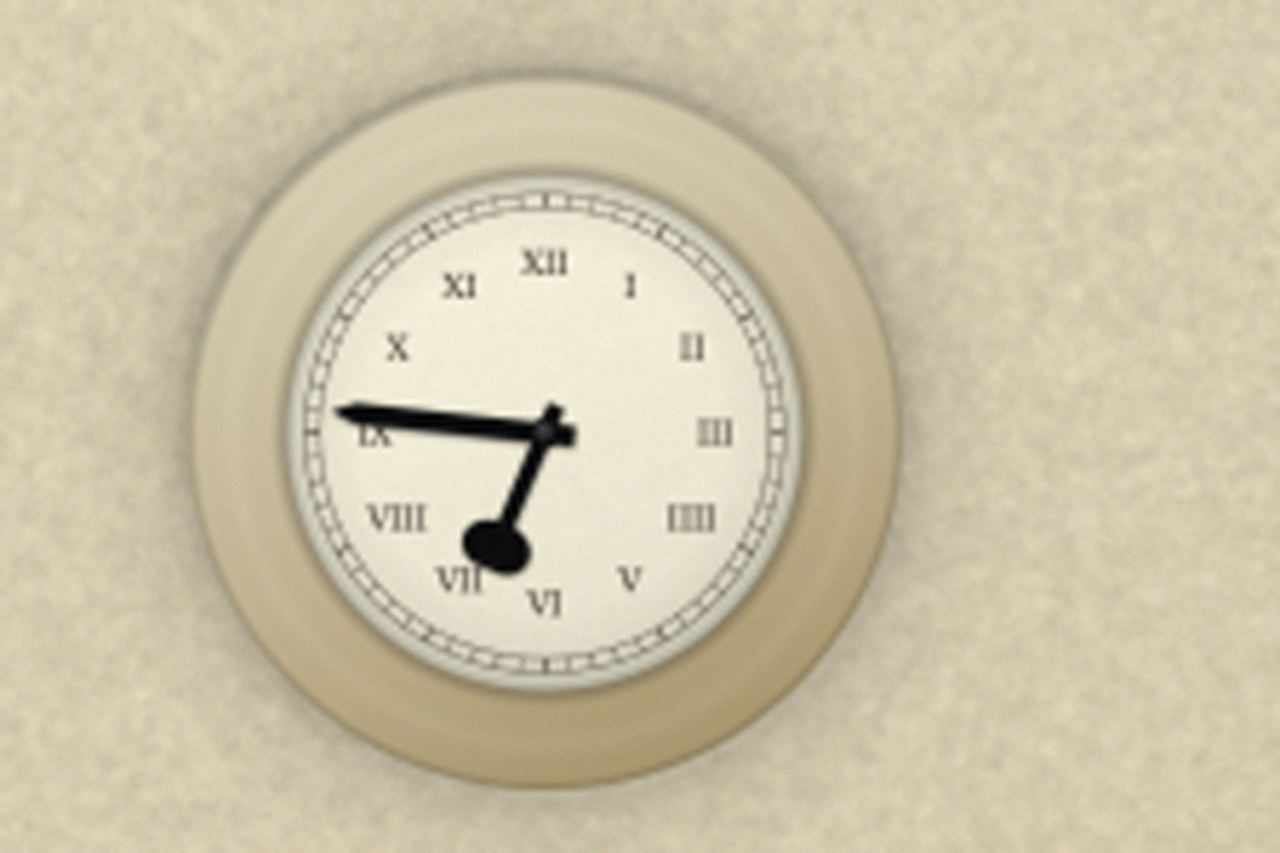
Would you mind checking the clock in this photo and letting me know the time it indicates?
6:46
